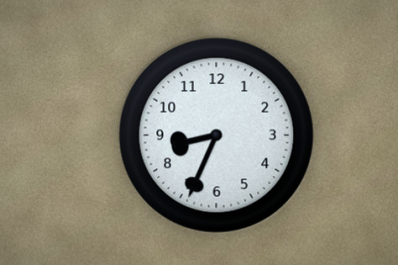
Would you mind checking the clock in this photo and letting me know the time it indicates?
8:34
